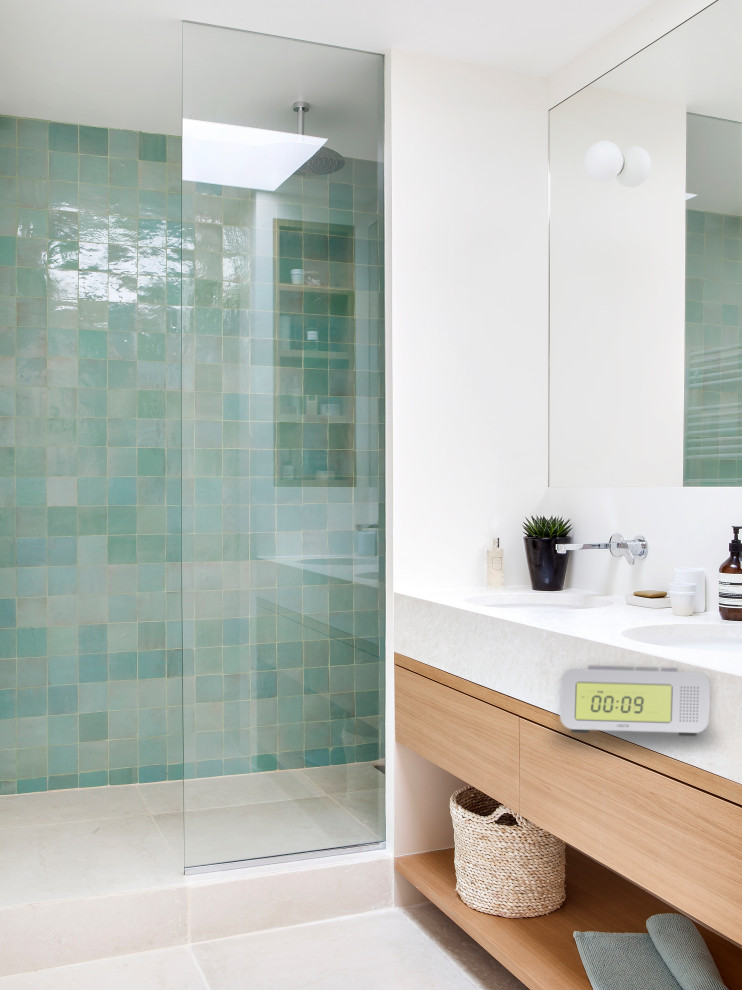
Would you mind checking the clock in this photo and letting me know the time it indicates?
0:09
